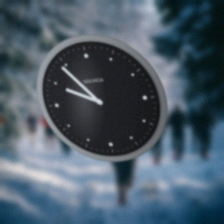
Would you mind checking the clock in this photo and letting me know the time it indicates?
9:54
